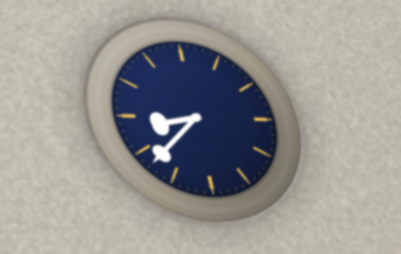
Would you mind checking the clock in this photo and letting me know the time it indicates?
8:38
